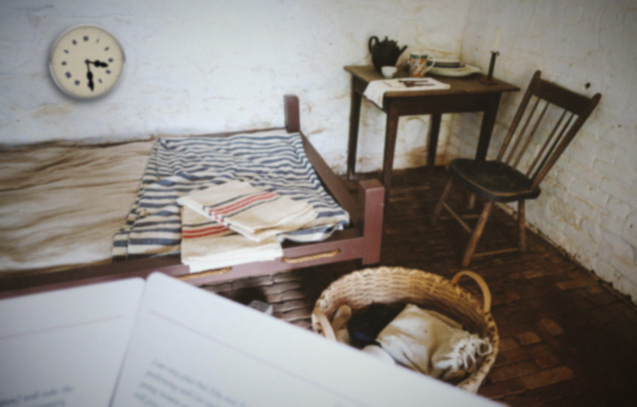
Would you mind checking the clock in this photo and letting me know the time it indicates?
3:29
